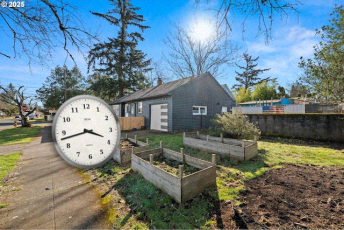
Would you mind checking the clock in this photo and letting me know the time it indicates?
3:43
